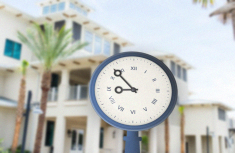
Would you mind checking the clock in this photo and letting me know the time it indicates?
8:53
